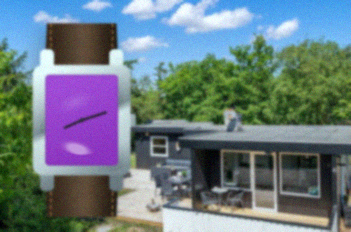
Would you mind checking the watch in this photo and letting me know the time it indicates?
8:12
